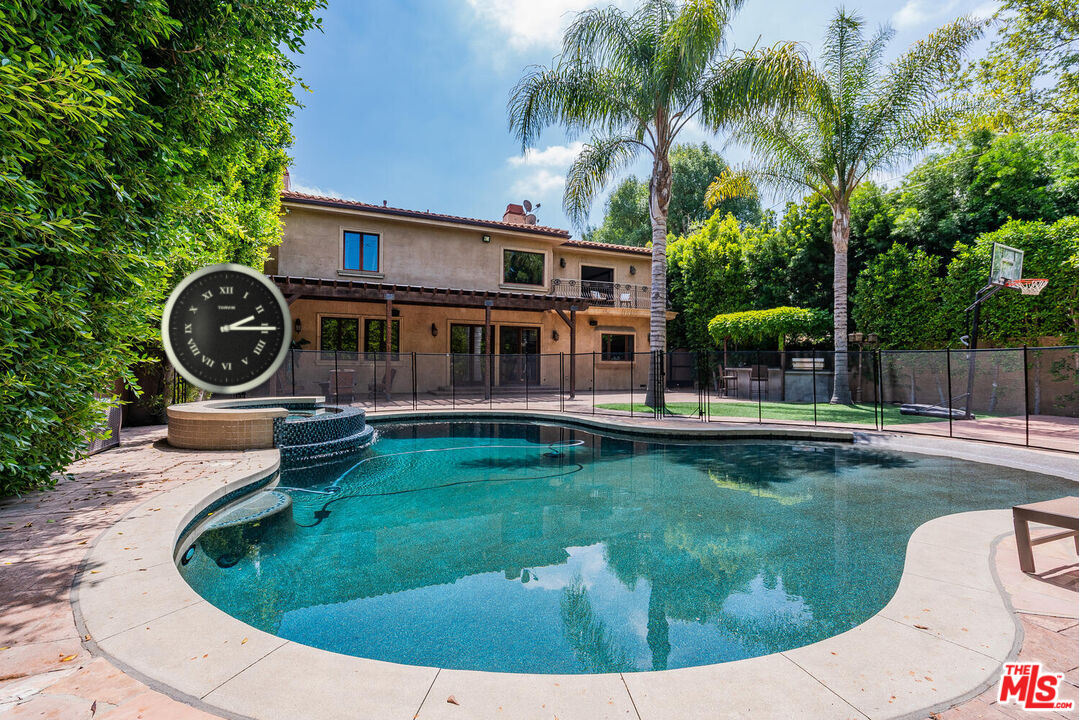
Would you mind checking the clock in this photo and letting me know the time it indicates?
2:15
